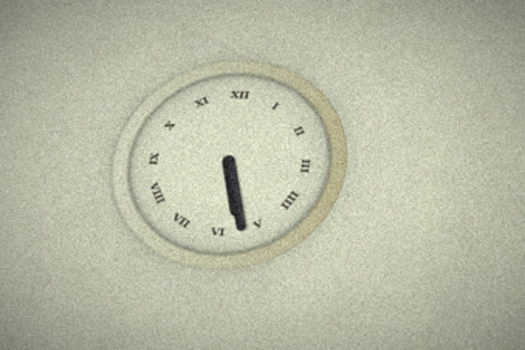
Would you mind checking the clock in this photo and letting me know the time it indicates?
5:27
